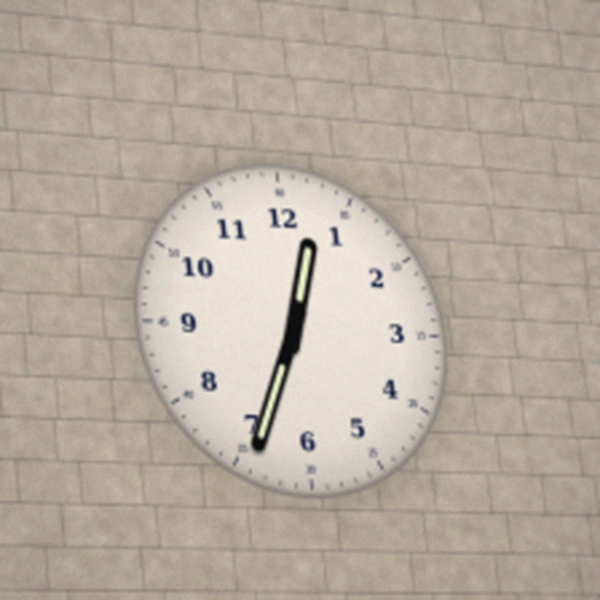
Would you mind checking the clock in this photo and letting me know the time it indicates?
12:34
